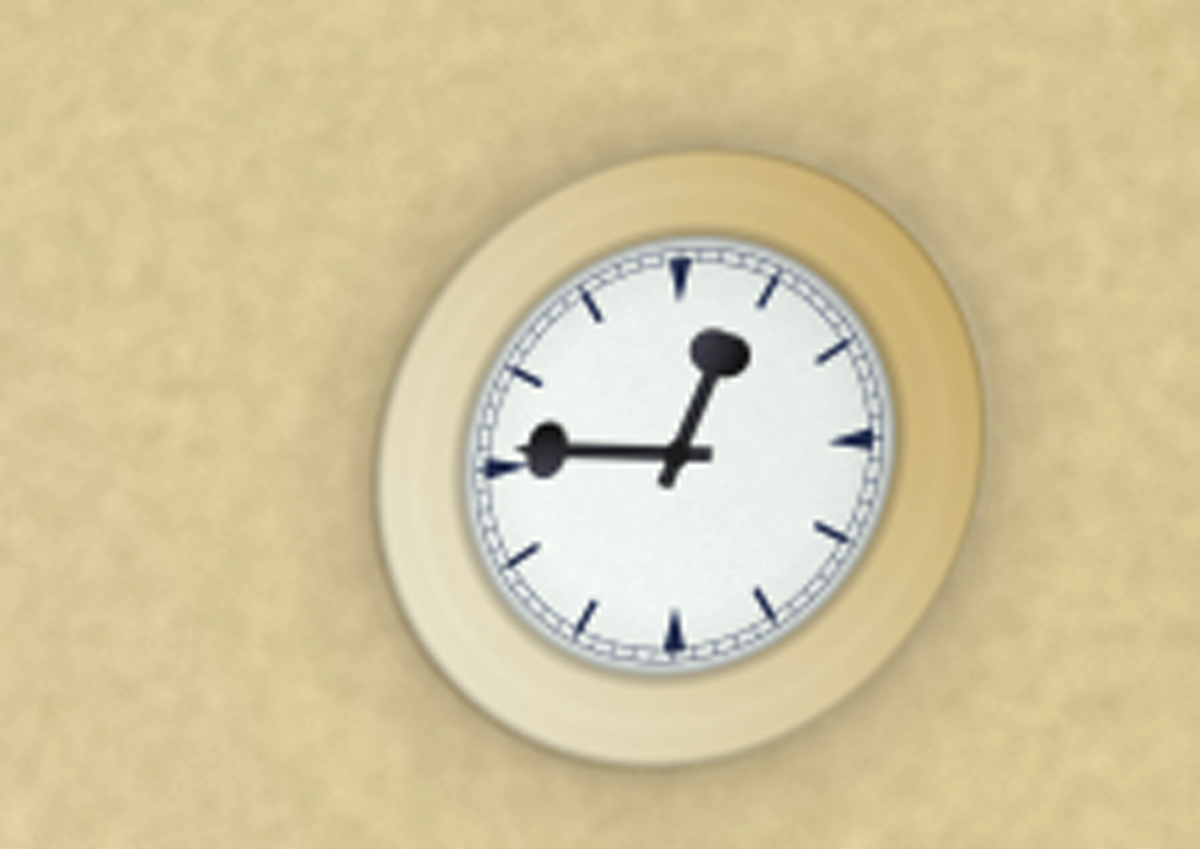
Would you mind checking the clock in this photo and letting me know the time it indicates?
12:46
